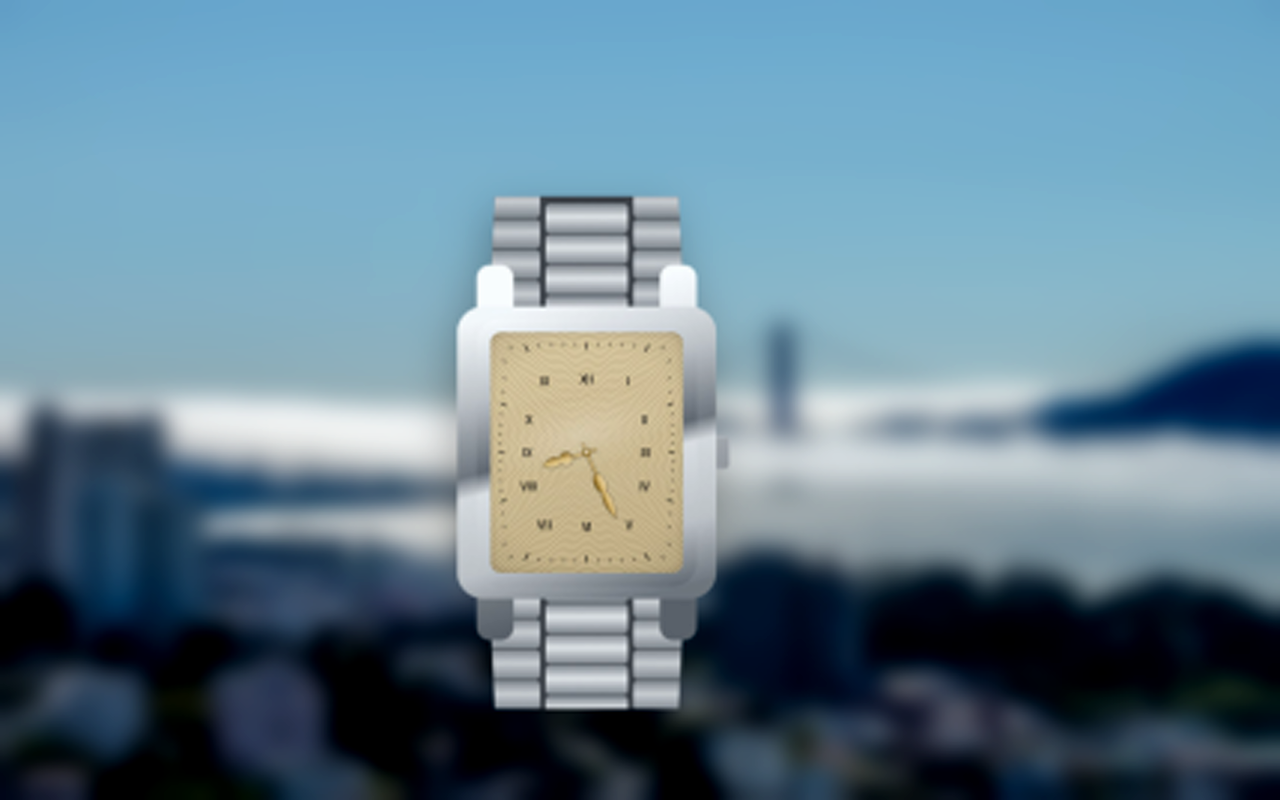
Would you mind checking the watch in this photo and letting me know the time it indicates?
8:26
